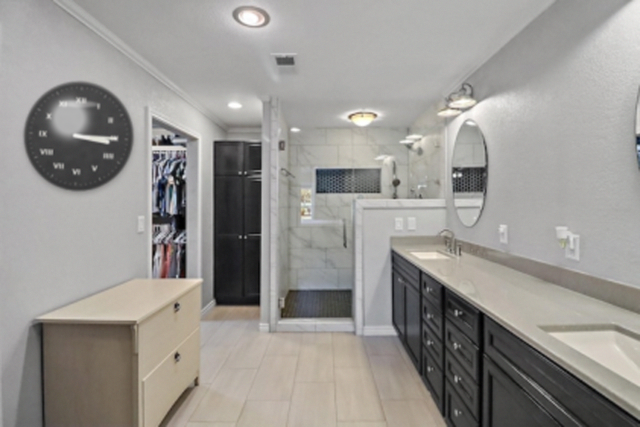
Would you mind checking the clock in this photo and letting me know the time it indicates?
3:15
